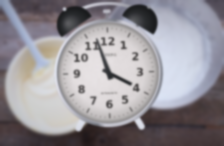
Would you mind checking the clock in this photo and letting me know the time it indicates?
3:57
